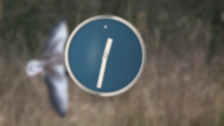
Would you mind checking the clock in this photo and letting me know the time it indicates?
12:32
